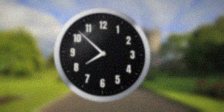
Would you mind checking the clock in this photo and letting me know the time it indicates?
7:52
